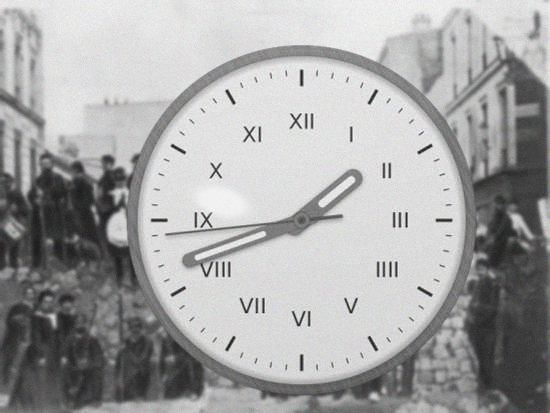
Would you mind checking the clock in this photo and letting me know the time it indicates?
1:41:44
